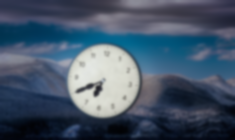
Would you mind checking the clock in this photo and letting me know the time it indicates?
6:40
